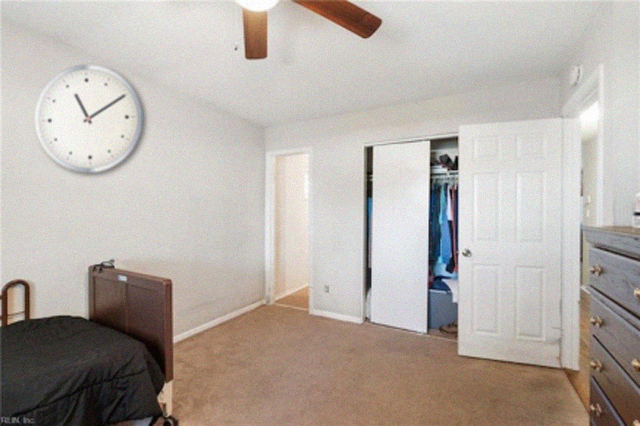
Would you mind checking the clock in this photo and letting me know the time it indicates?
11:10
